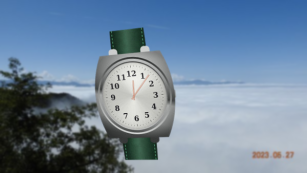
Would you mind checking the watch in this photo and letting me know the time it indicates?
12:07
